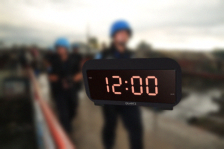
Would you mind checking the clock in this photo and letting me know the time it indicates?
12:00
